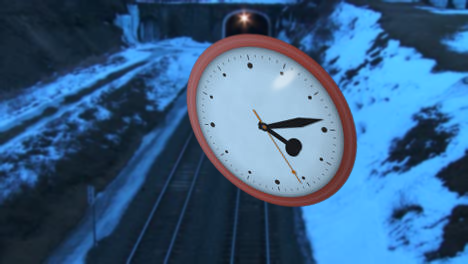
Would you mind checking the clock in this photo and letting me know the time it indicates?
4:13:26
